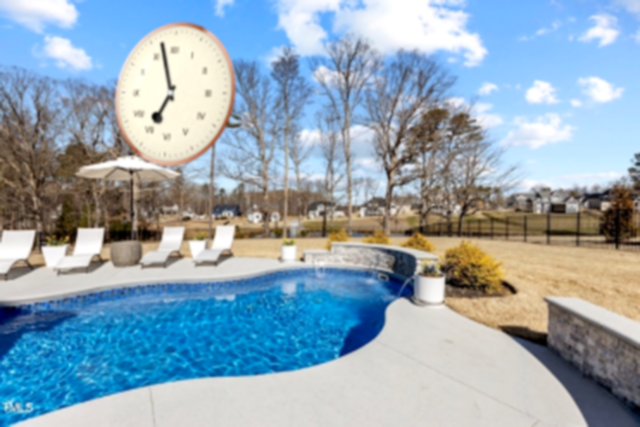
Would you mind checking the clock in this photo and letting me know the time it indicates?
6:57
